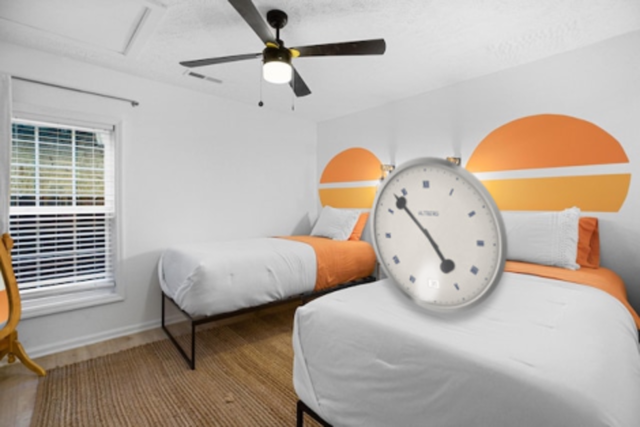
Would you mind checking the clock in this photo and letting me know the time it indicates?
4:53
